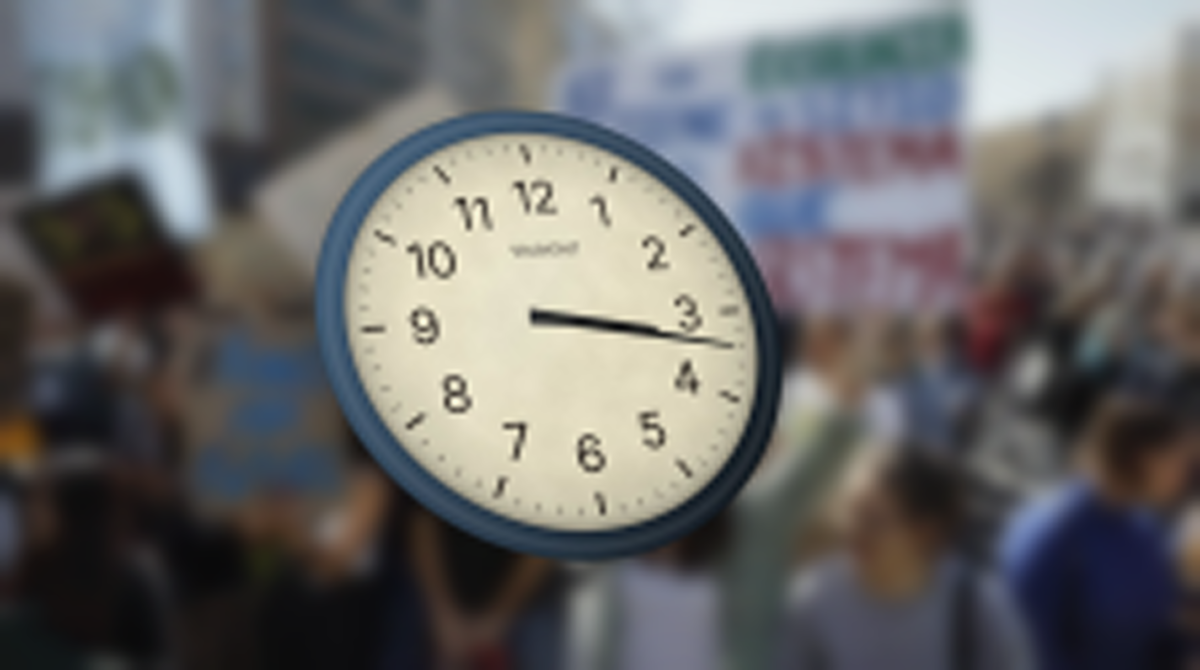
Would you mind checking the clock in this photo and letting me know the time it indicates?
3:17
